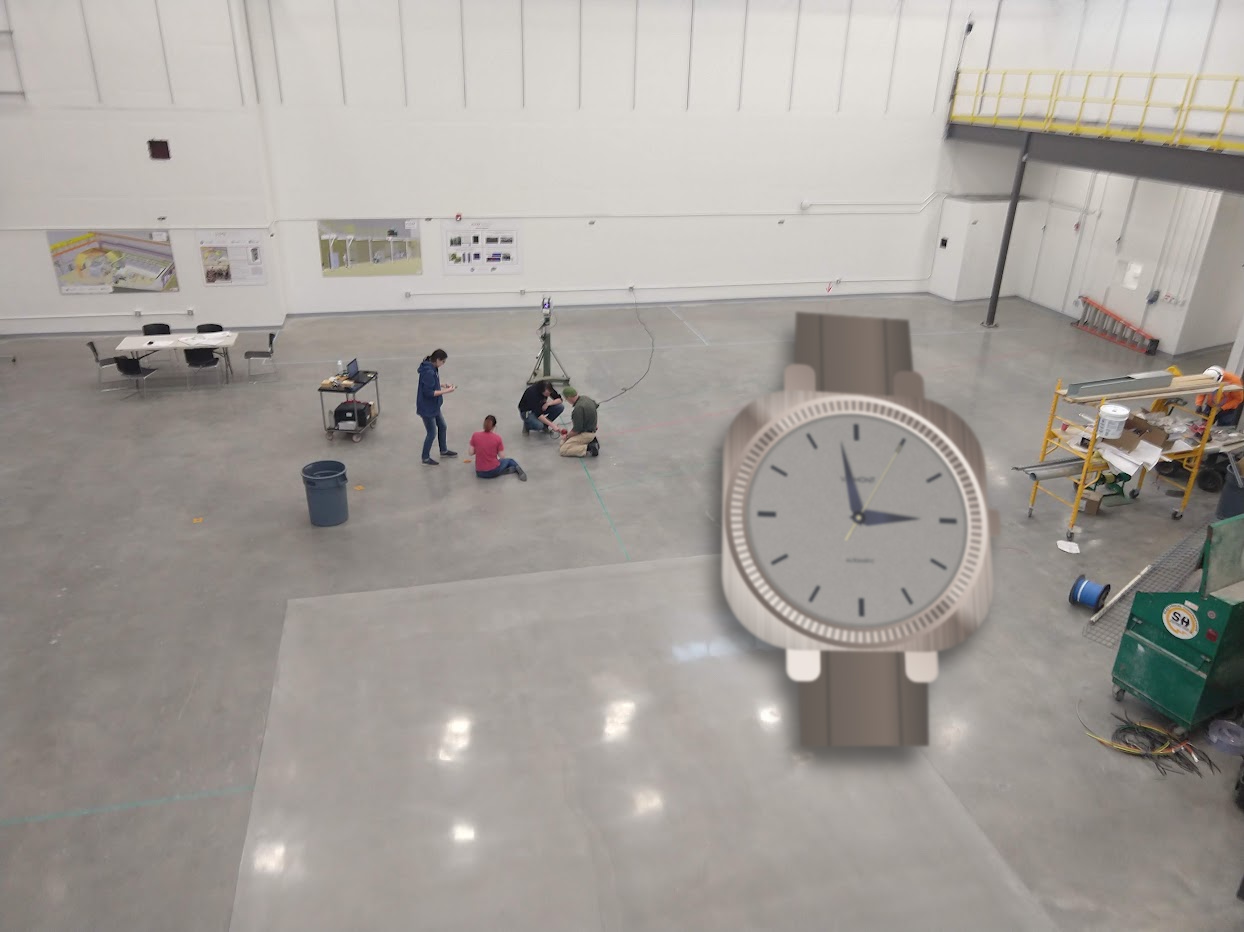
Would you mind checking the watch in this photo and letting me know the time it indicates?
2:58:05
